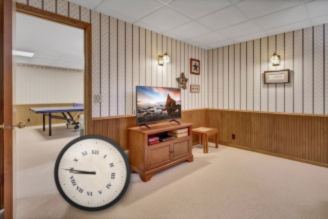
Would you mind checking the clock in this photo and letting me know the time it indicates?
8:45
